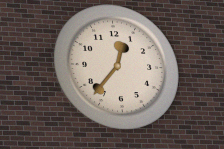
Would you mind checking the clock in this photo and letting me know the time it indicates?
12:37
